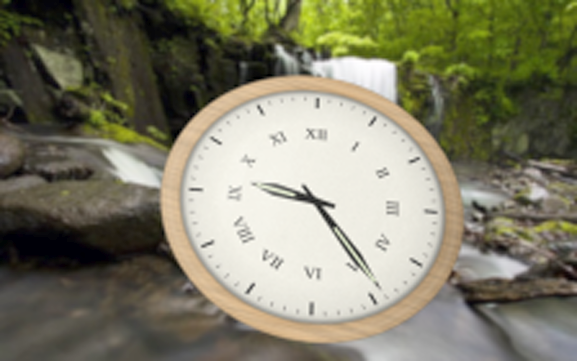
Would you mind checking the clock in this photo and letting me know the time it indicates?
9:24
